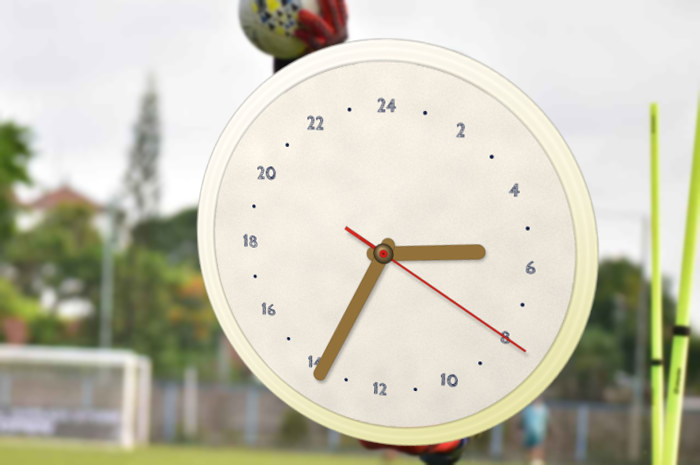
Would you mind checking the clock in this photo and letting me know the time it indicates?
5:34:20
